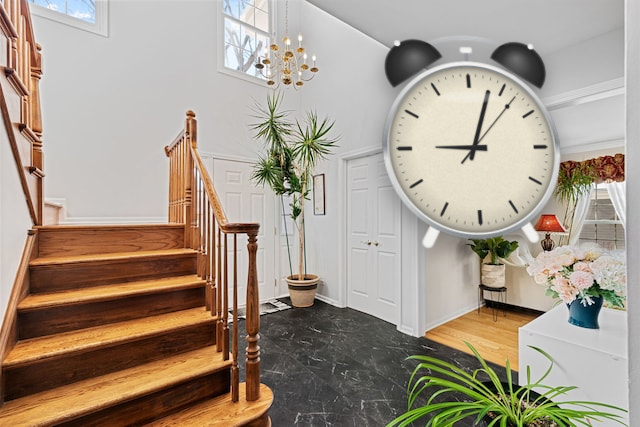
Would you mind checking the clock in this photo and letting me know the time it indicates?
9:03:07
